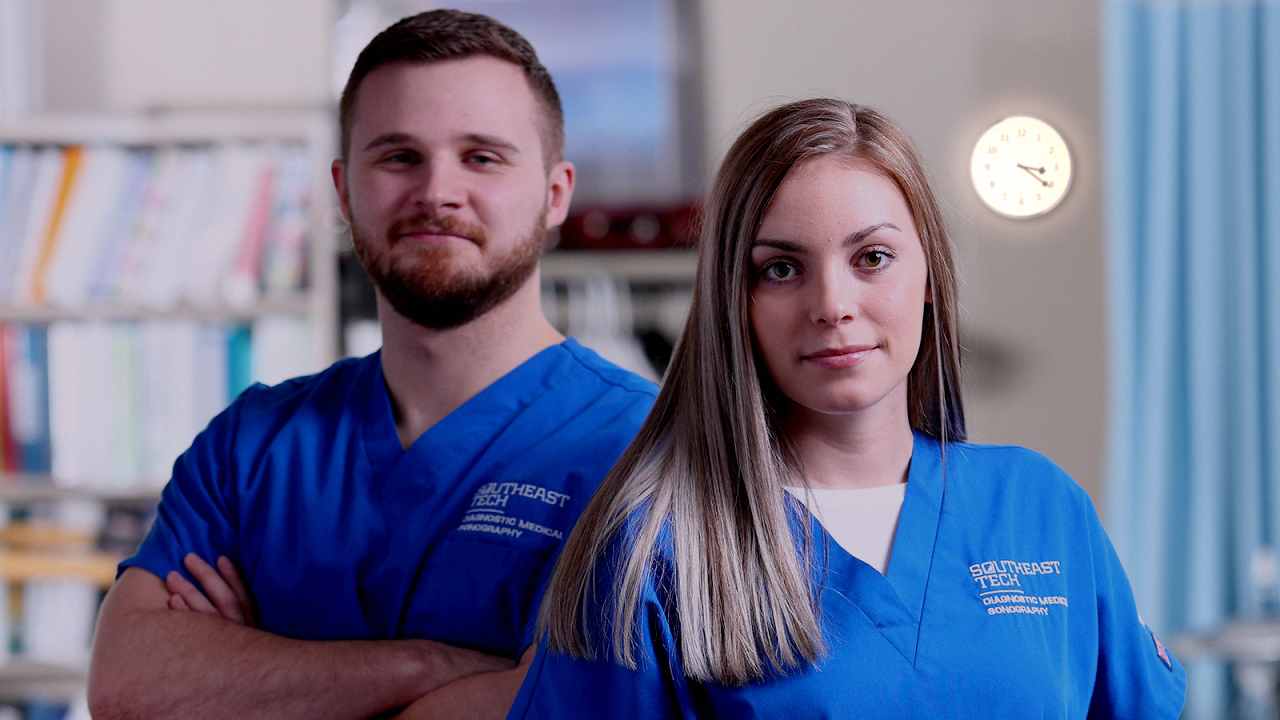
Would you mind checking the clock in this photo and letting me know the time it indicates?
3:21
